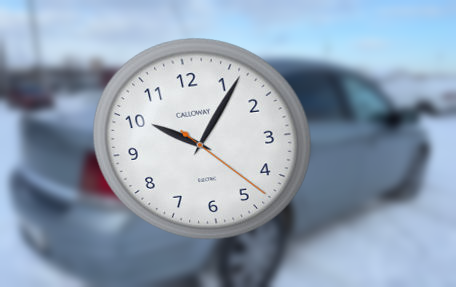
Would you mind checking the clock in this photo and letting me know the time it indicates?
10:06:23
